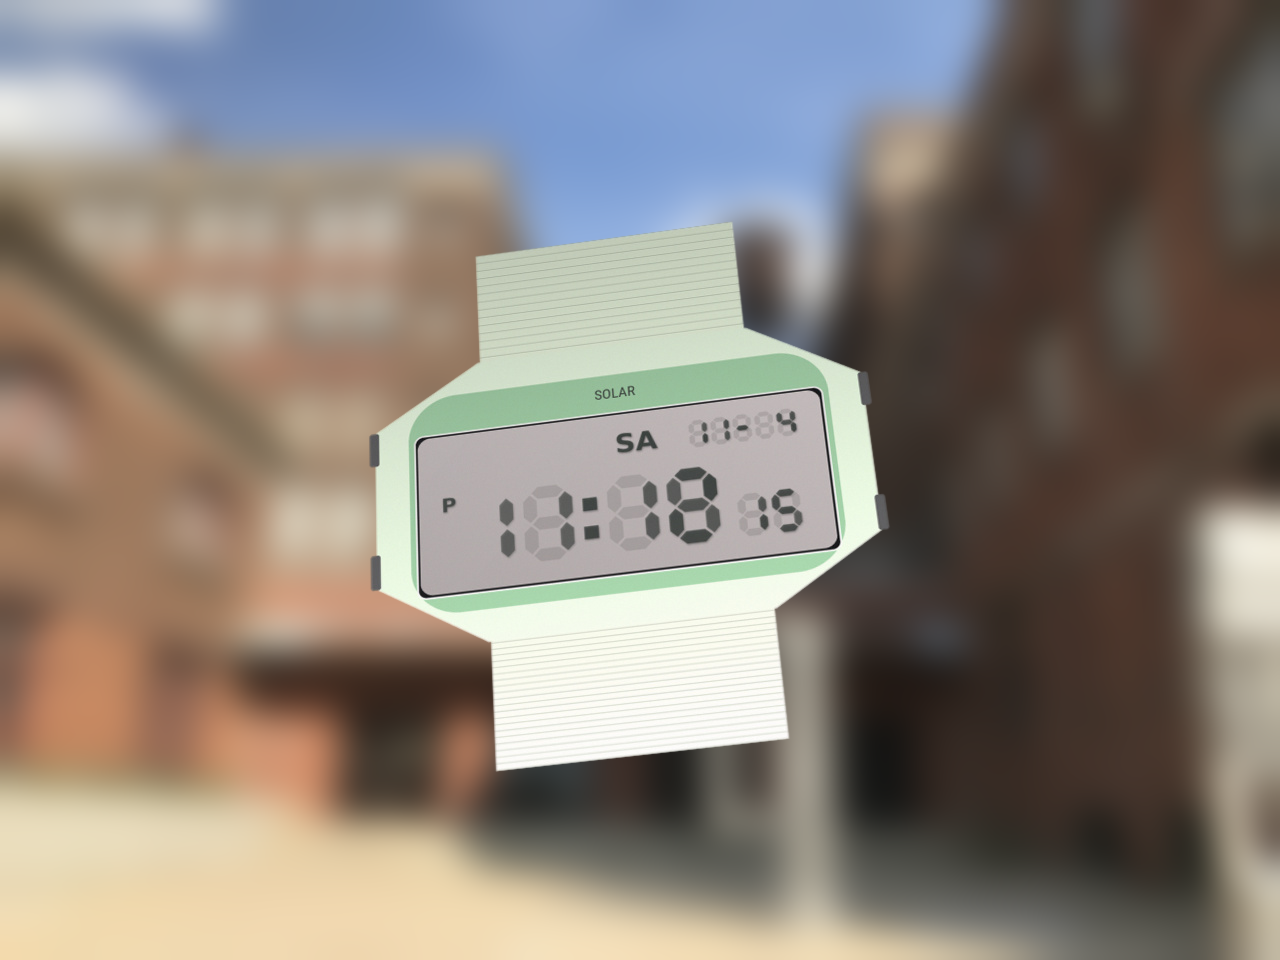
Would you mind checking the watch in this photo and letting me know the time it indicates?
11:18:15
